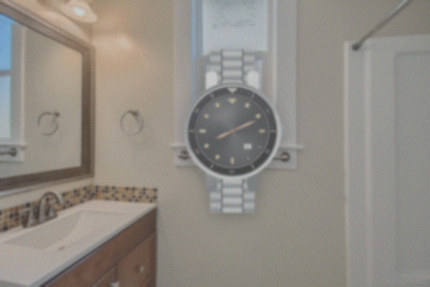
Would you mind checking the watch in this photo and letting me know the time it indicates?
8:11
